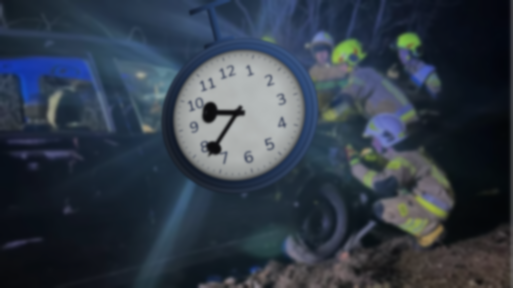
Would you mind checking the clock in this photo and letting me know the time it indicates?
9:38
